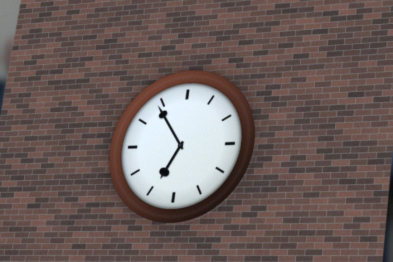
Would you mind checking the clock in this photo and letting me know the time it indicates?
6:54
